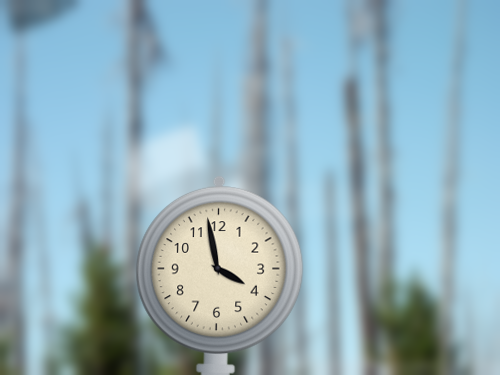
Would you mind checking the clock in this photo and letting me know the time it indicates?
3:58
